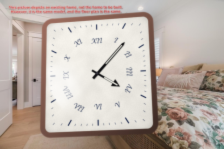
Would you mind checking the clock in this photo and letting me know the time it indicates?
4:07
